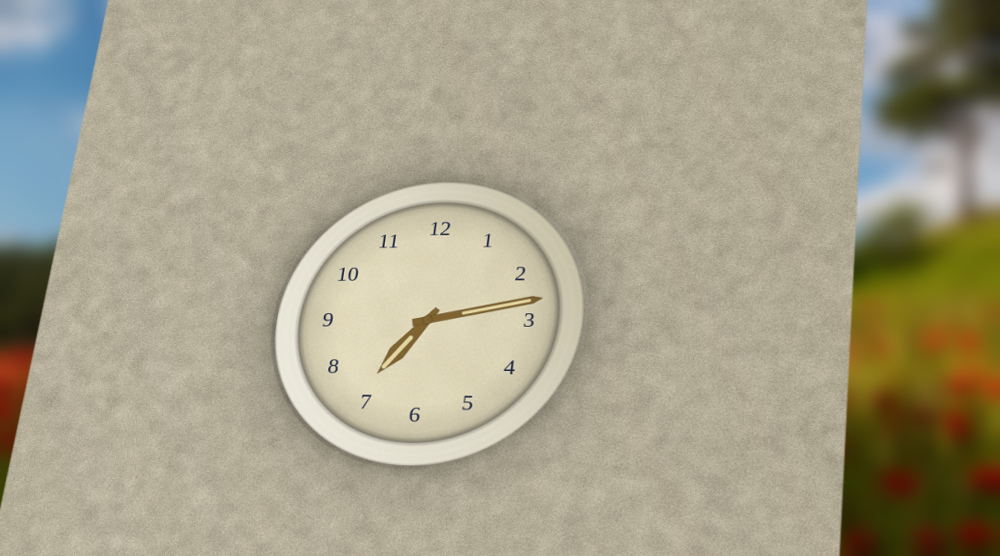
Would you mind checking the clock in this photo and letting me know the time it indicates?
7:13
